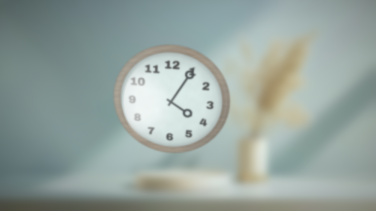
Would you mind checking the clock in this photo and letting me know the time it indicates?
4:05
